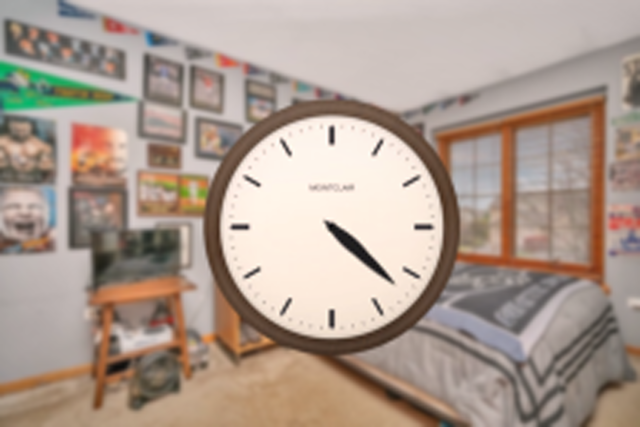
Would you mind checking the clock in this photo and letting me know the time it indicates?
4:22
